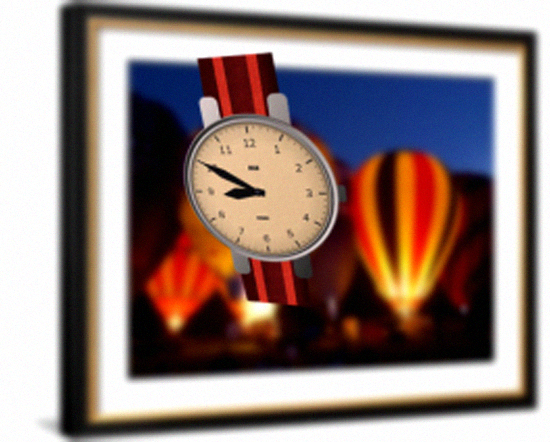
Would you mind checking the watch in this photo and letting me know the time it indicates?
8:50
